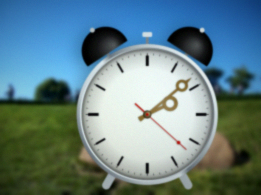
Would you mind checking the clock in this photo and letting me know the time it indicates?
2:08:22
